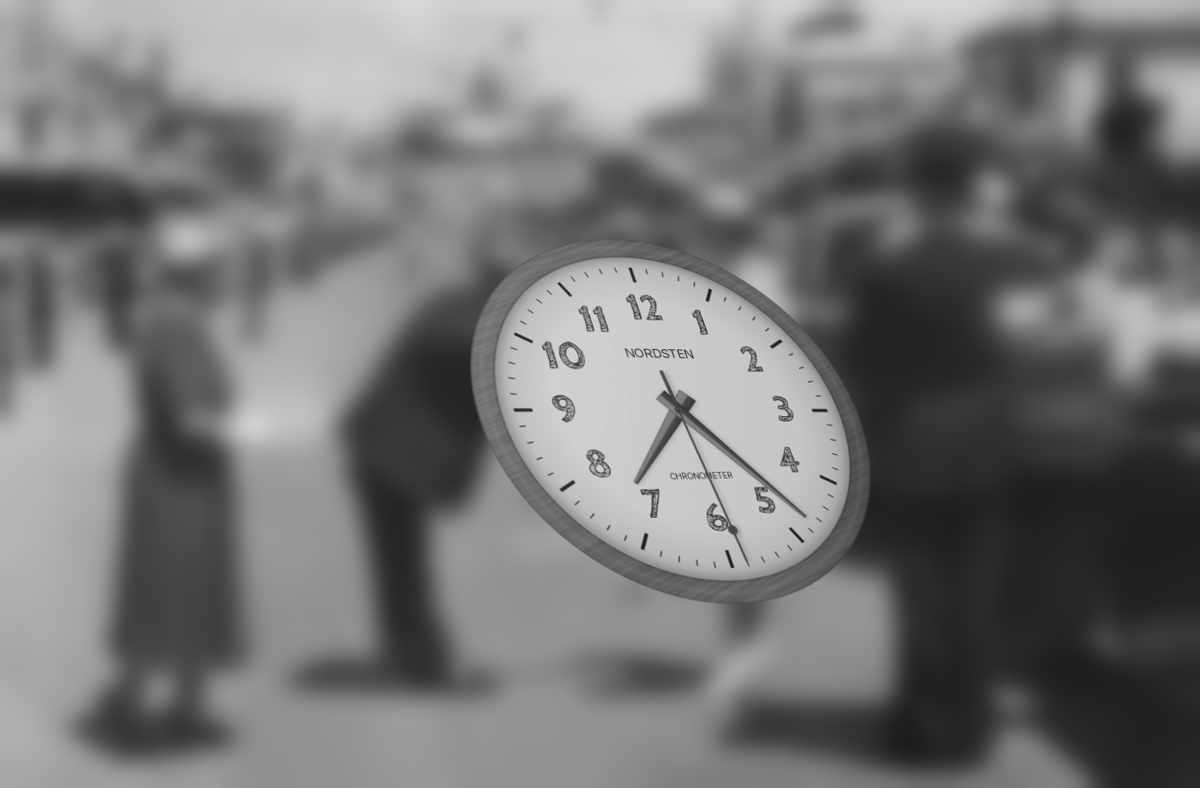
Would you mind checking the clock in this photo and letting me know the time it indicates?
7:23:29
